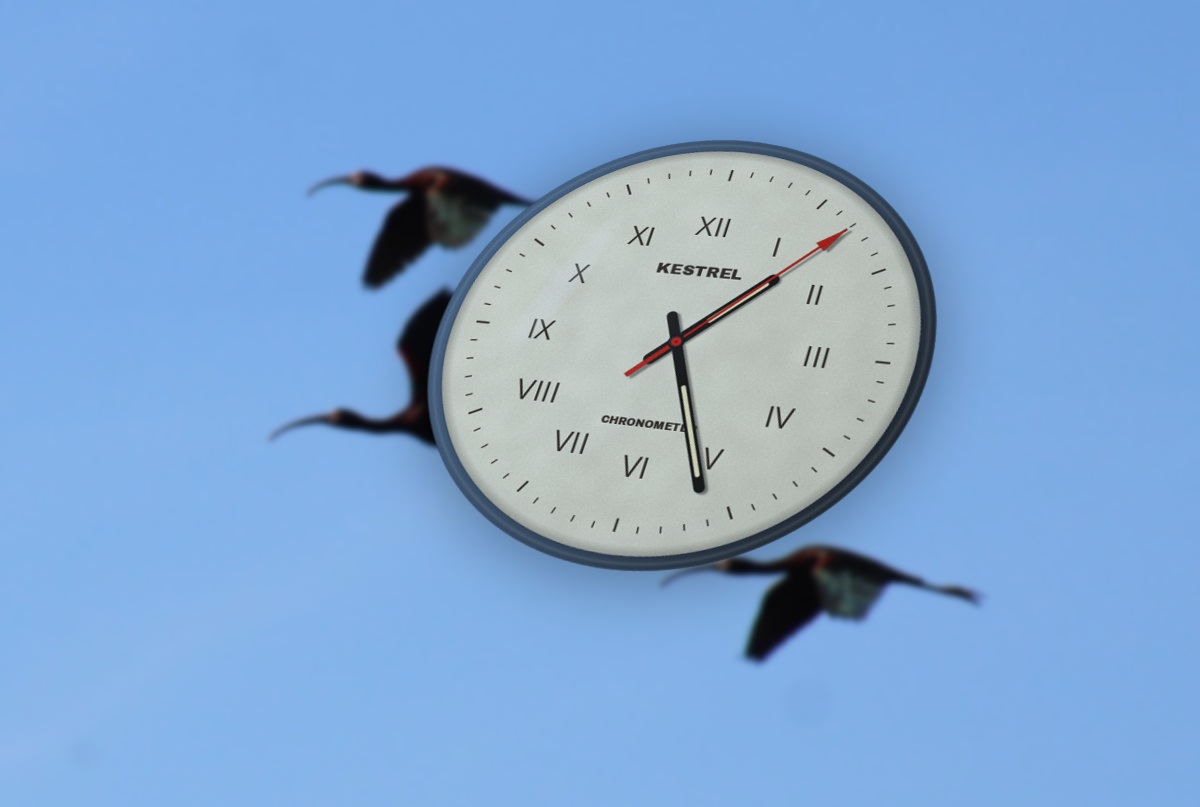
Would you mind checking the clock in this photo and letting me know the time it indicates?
1:26:07
